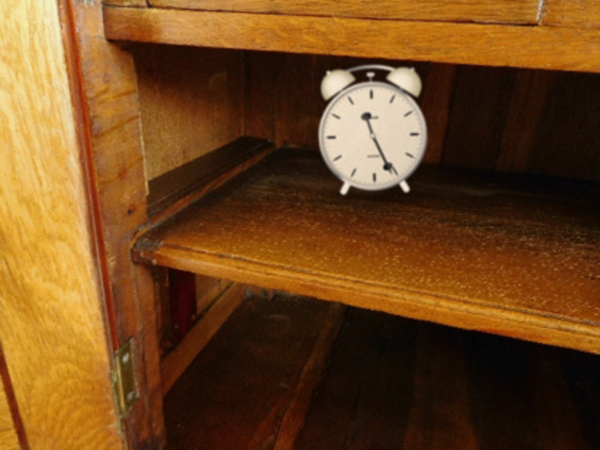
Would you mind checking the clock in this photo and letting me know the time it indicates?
11:26
